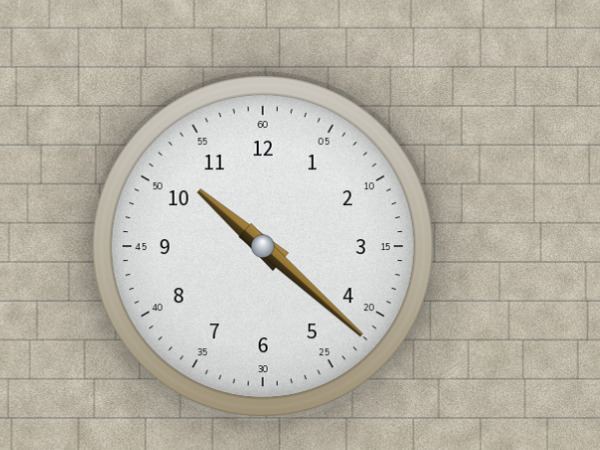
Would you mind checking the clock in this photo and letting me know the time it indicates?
10:22
